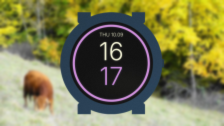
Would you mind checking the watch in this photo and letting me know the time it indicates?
16:17
